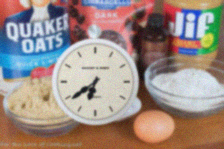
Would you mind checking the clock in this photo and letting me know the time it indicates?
6:39
